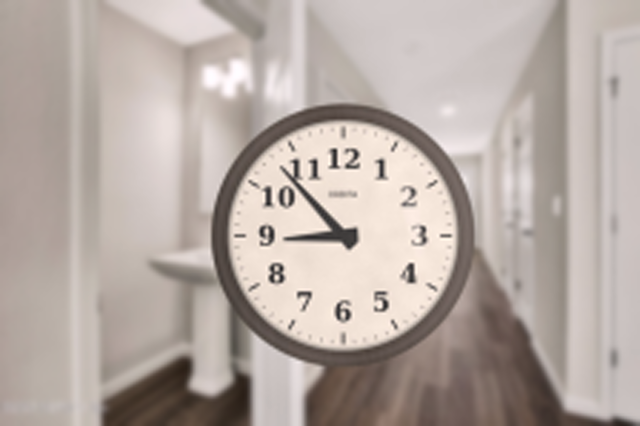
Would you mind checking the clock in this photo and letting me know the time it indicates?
8:53
